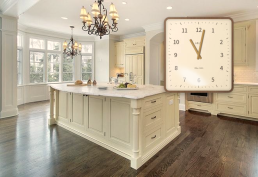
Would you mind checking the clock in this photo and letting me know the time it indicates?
11:02
